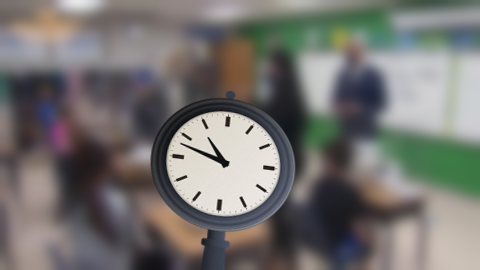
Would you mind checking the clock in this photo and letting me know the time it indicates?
10:48
